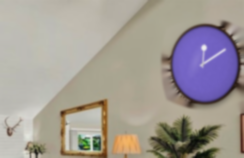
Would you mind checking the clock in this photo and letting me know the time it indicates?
12:10
